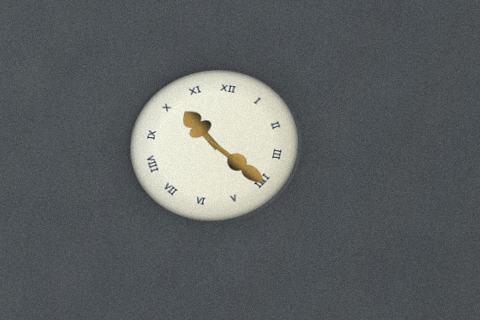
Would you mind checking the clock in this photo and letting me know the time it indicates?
10:20
